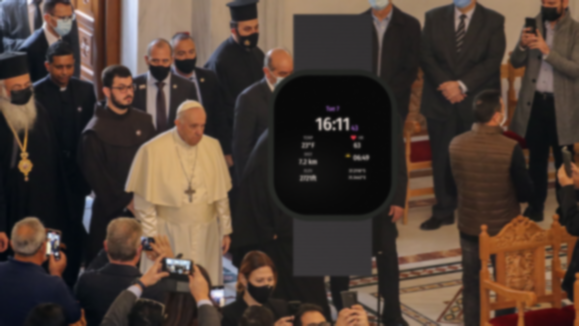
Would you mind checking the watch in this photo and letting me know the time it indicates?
16:11
